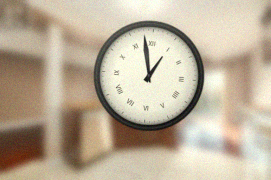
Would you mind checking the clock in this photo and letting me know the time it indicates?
12:58
